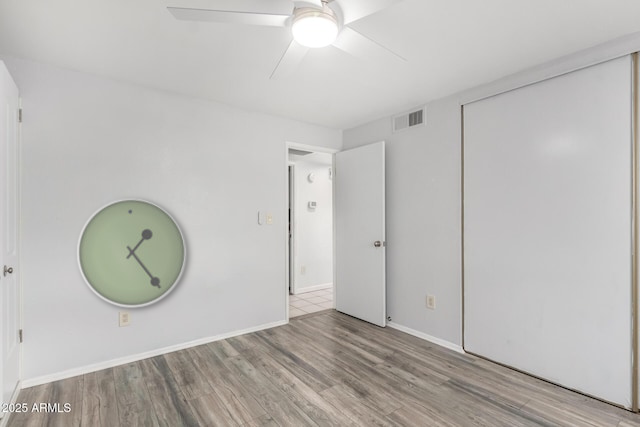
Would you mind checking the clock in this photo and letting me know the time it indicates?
1:24
